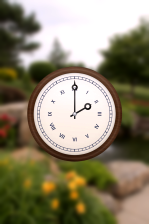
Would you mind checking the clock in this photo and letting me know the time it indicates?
2:00
